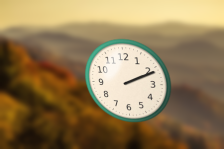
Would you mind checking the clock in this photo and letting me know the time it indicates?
2:11
